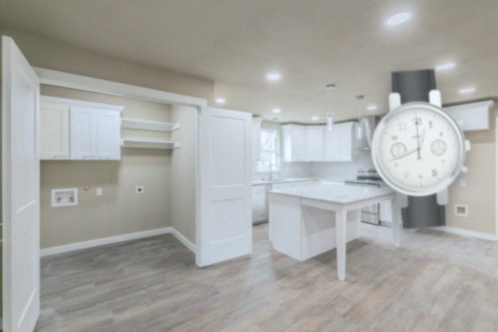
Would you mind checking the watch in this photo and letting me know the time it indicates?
12:42
